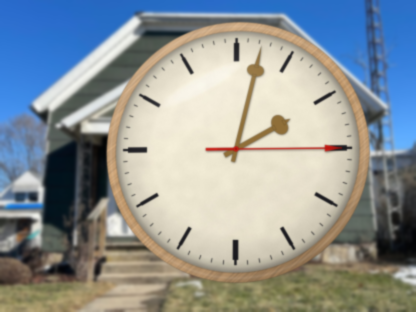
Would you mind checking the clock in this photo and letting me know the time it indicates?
2:02:15
